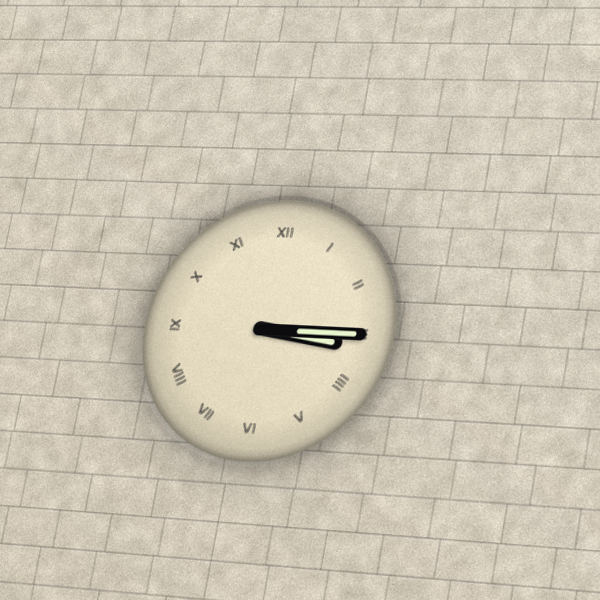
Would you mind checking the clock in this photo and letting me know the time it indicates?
3:15
